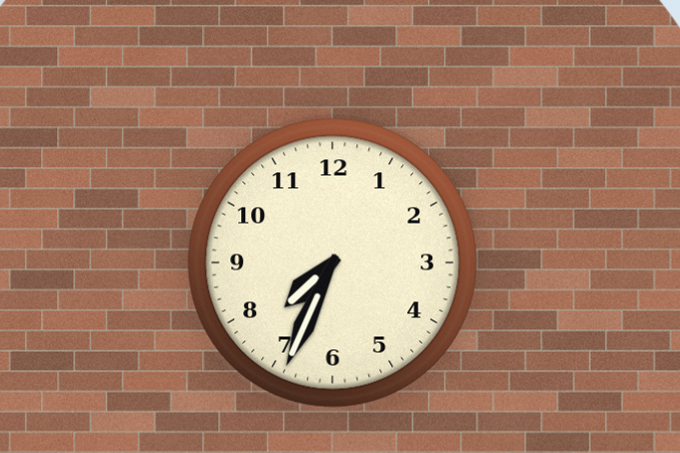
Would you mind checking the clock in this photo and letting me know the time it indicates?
7:34
